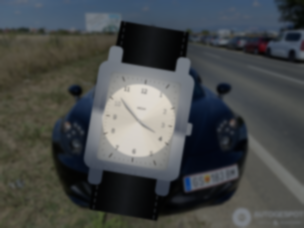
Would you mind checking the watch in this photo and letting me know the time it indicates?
3:52
